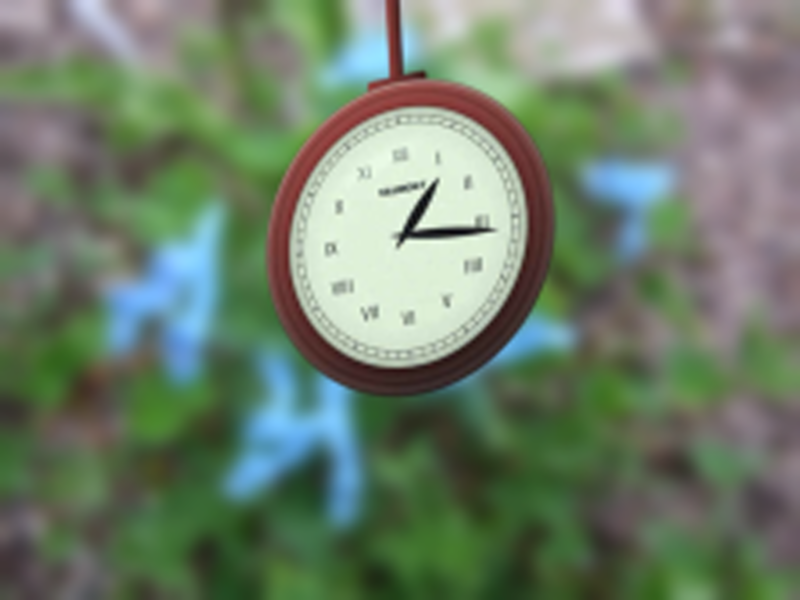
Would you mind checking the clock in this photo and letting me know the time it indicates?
1:16
